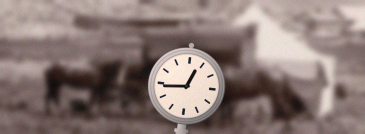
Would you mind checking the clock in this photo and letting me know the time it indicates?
12:44
